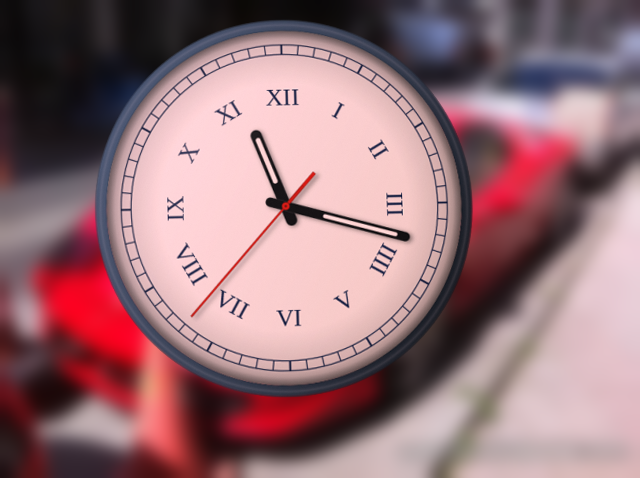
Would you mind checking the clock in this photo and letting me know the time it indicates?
11:17:37
